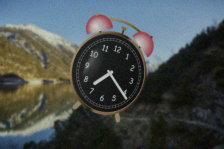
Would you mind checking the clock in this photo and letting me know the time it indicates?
7:21
